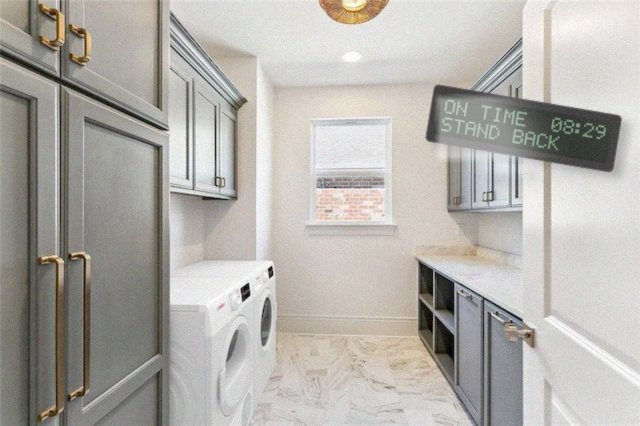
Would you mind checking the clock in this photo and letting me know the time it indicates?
8:29
